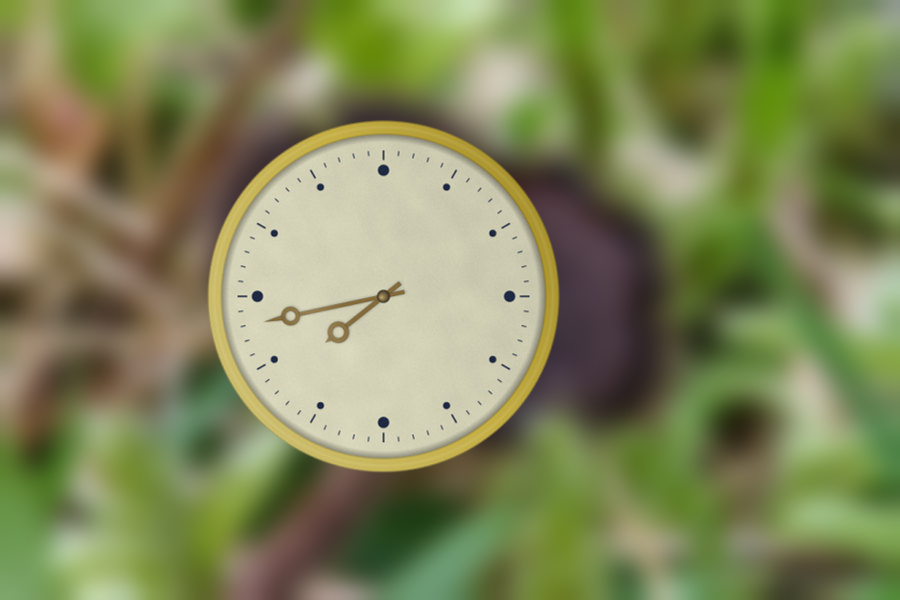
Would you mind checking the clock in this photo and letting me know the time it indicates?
7:43
